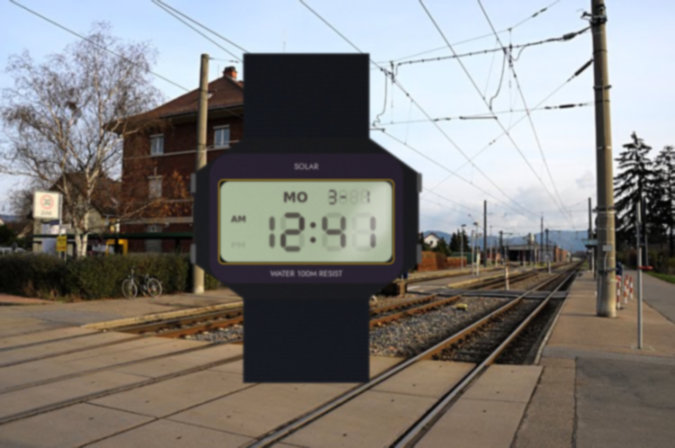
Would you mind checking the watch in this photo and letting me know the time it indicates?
12:41
